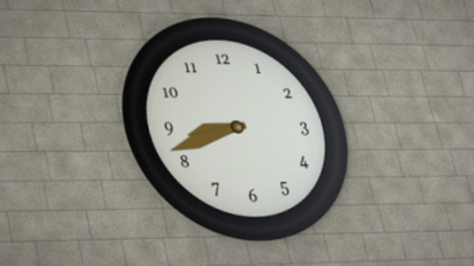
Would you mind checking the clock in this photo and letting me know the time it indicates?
8:42
